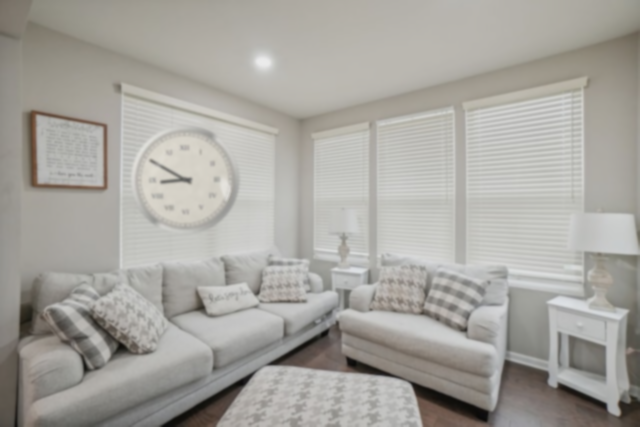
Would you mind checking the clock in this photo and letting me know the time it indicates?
8:50
